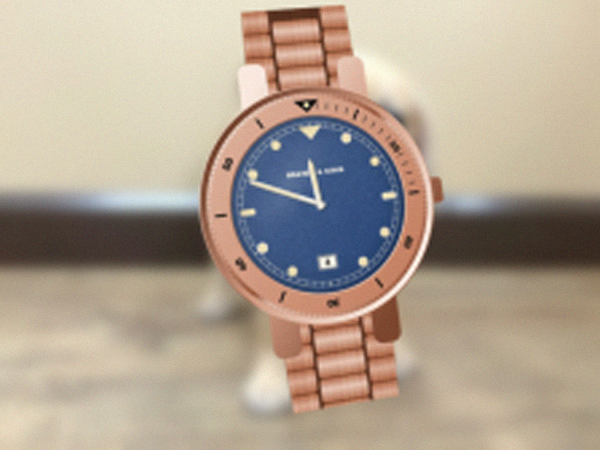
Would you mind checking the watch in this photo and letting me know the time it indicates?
11:49
